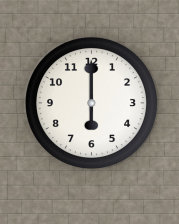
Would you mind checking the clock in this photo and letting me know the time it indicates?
6:00
